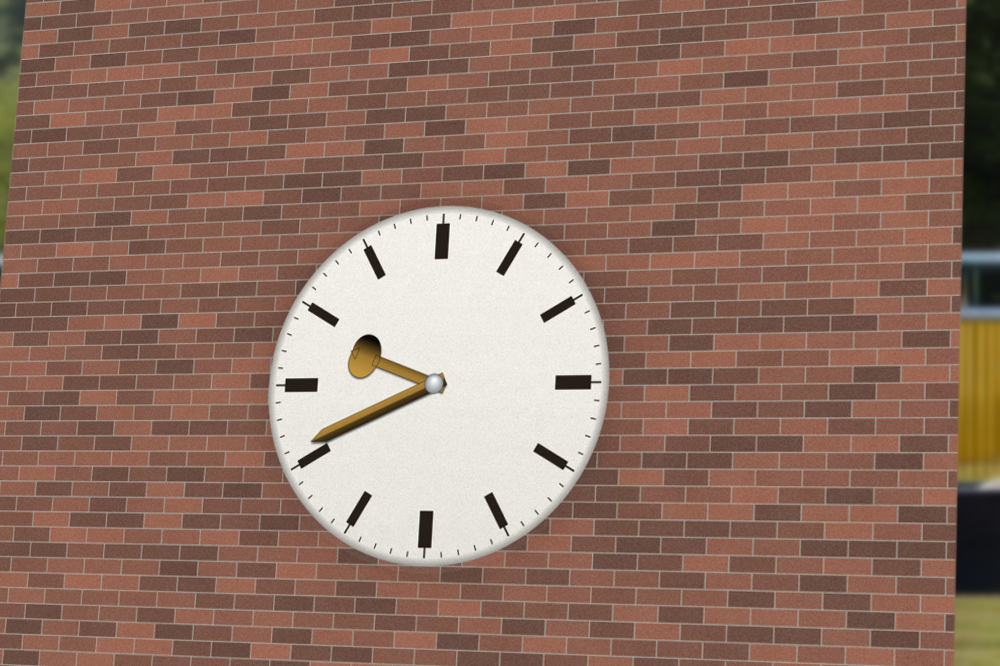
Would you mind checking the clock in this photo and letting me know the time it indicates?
9:41
